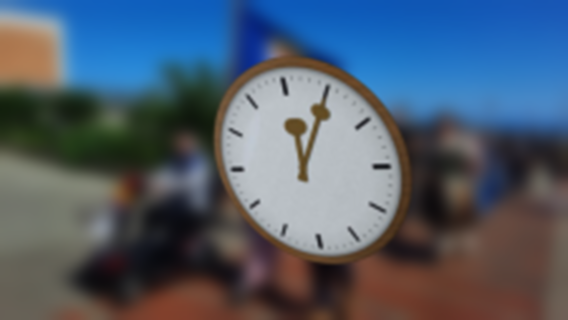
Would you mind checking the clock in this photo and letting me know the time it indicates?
12:05
